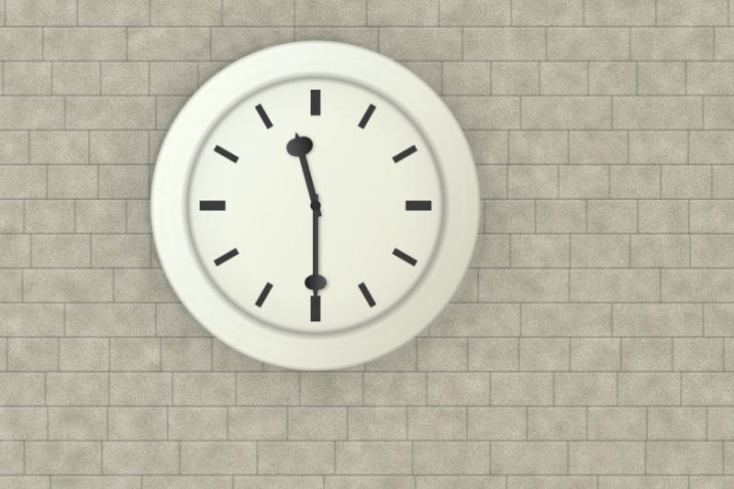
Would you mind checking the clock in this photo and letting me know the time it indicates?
11:30
